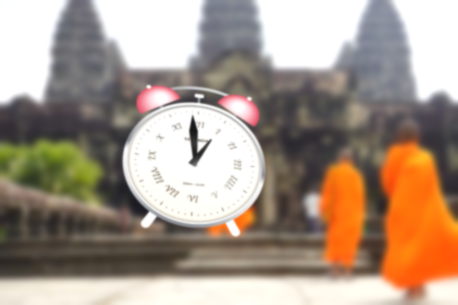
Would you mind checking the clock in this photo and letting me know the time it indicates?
12:59
